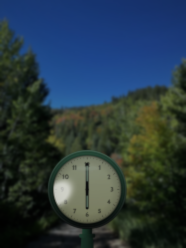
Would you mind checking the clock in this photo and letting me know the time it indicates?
6:00
